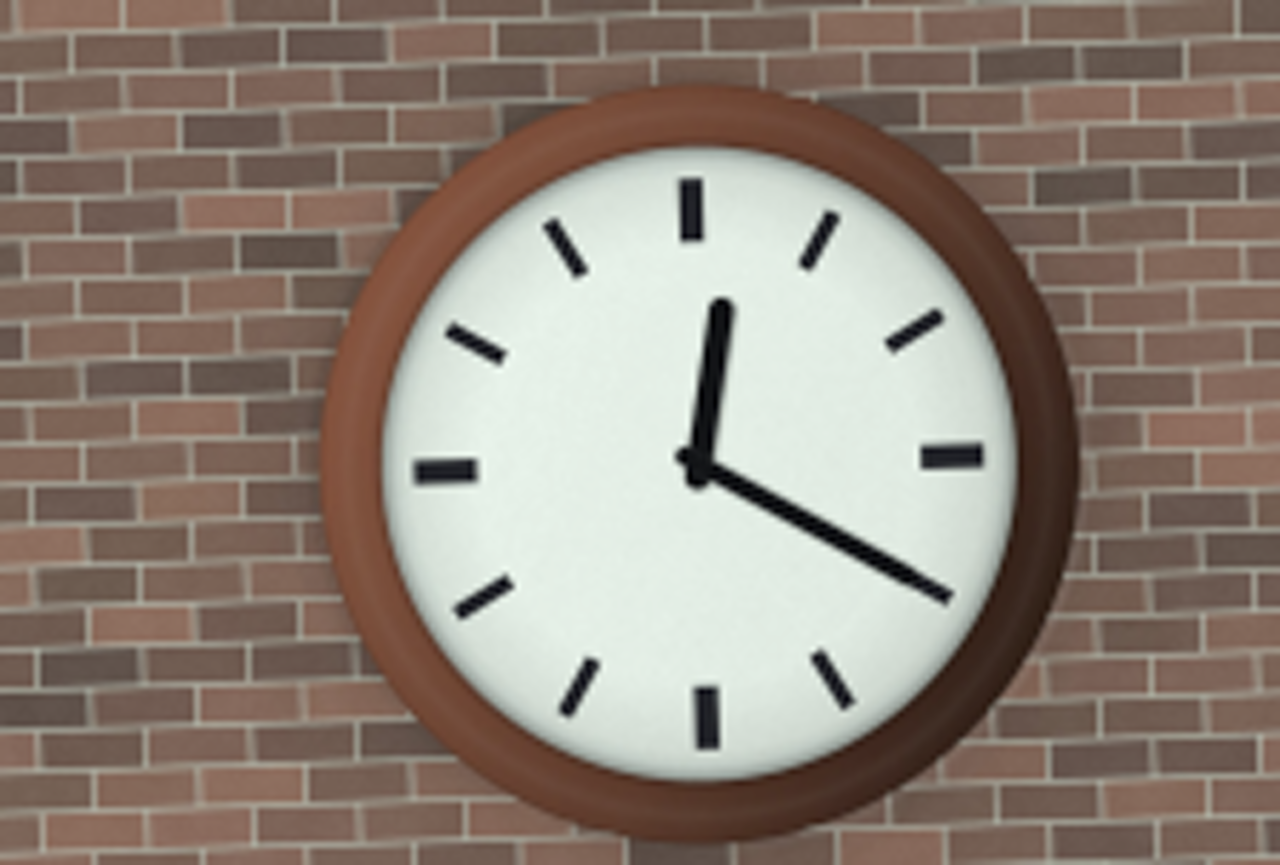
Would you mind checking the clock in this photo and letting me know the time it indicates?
12:20
